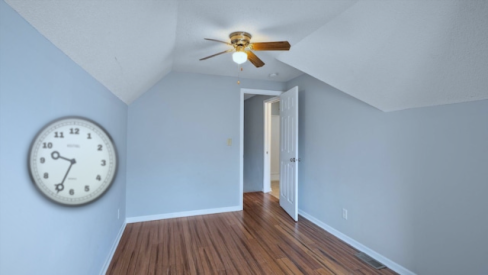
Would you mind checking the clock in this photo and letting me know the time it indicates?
9:34
